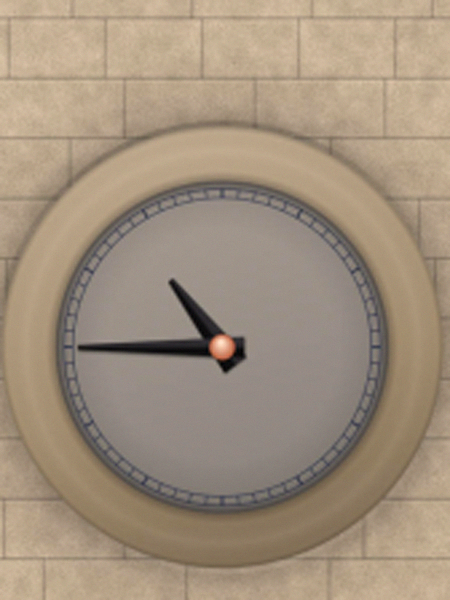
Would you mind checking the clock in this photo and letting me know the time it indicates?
10:45
